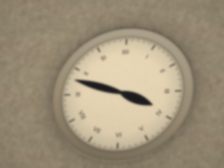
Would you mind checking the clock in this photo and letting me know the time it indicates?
3:48
